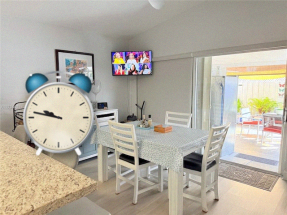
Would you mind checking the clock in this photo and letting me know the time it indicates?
9:47
